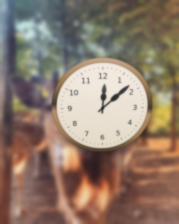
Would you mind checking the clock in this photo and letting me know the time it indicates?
12:08
